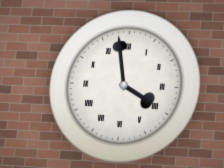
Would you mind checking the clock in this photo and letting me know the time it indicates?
3:58
